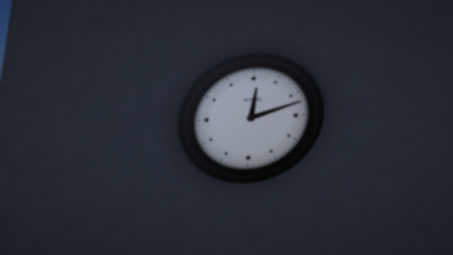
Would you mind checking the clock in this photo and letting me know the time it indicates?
12:12
